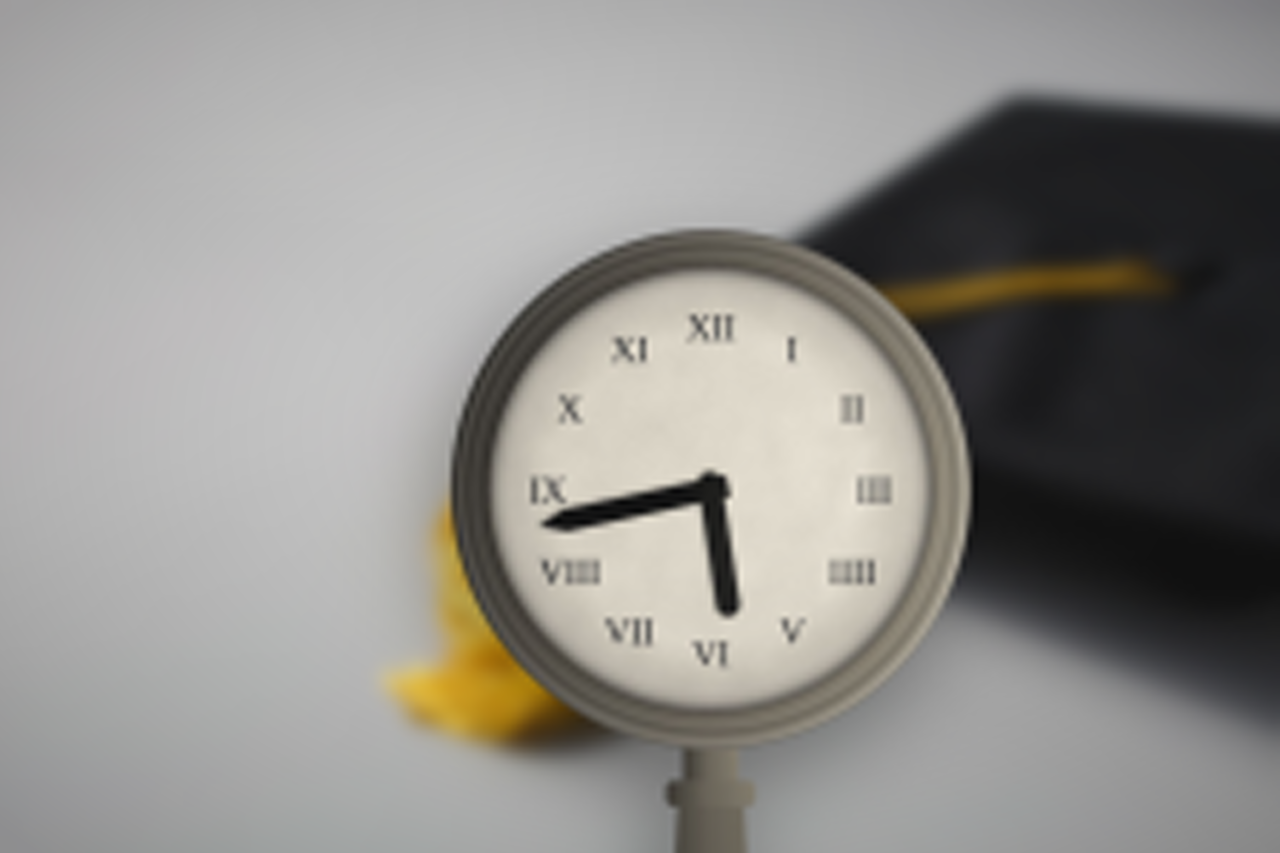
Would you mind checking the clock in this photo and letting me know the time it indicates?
5:43
